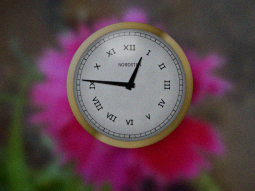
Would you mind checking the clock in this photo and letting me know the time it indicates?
12:46
